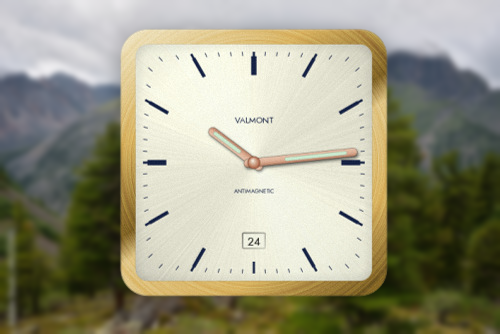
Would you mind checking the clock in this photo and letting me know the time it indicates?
10:14
